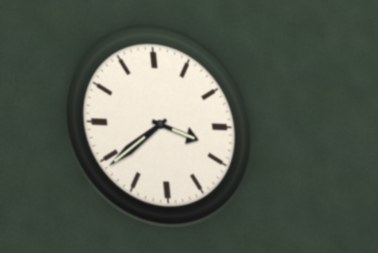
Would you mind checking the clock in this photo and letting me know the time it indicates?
3:39
